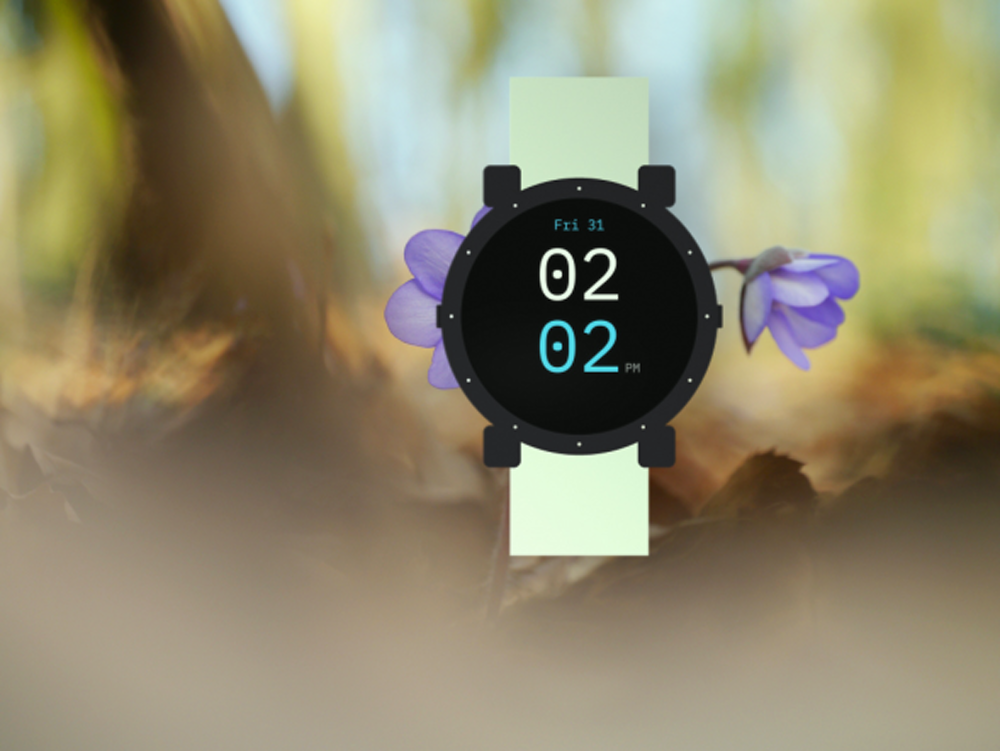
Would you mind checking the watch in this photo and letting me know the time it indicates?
2:02
